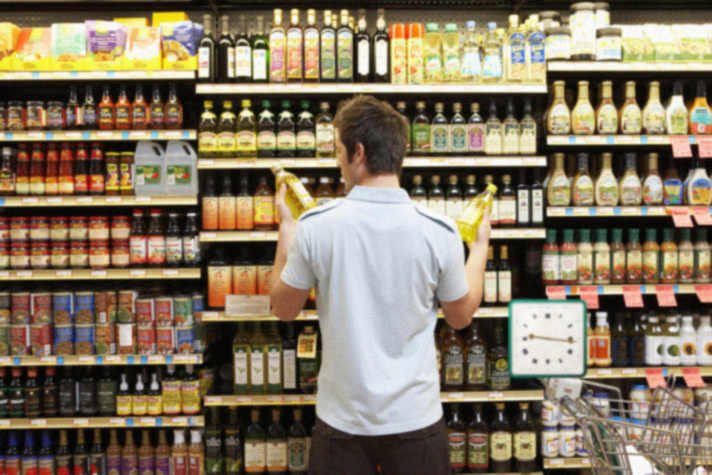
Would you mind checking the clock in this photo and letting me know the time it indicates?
9:16
